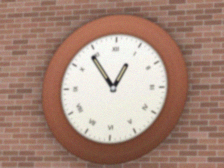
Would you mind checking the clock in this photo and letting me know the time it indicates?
12:54
